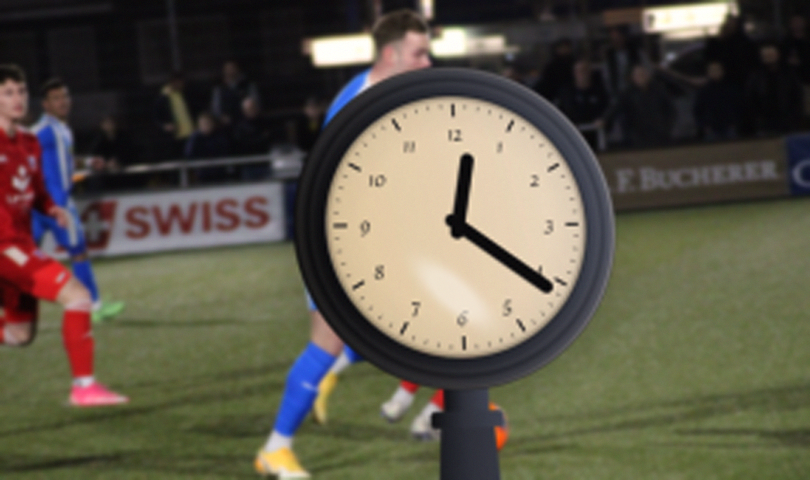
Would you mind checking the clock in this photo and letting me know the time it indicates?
12:21
